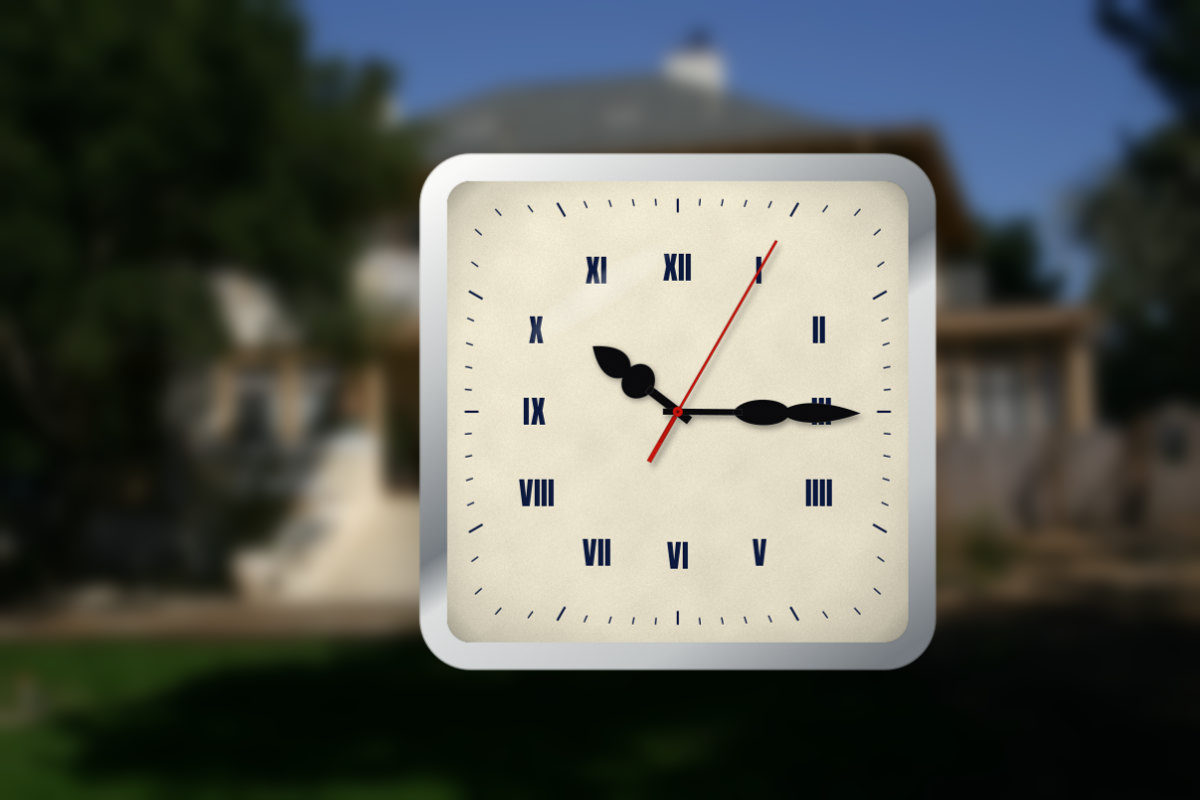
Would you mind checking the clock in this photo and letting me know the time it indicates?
10:15:05
